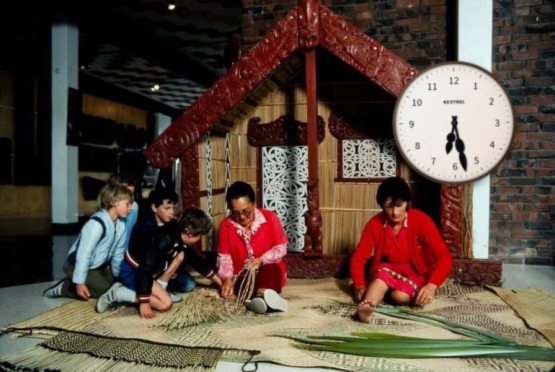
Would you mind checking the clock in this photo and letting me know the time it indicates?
6:28
